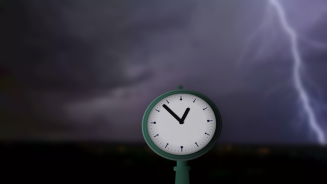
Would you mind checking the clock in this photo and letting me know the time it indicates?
12:53
